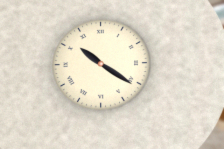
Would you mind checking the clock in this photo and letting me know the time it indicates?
10:21
